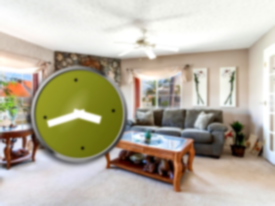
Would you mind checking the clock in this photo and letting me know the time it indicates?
3:43
